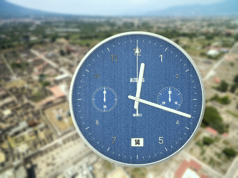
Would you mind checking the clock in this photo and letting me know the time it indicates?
12:18
